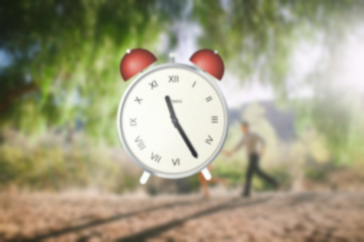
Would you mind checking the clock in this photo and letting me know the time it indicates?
11:25
